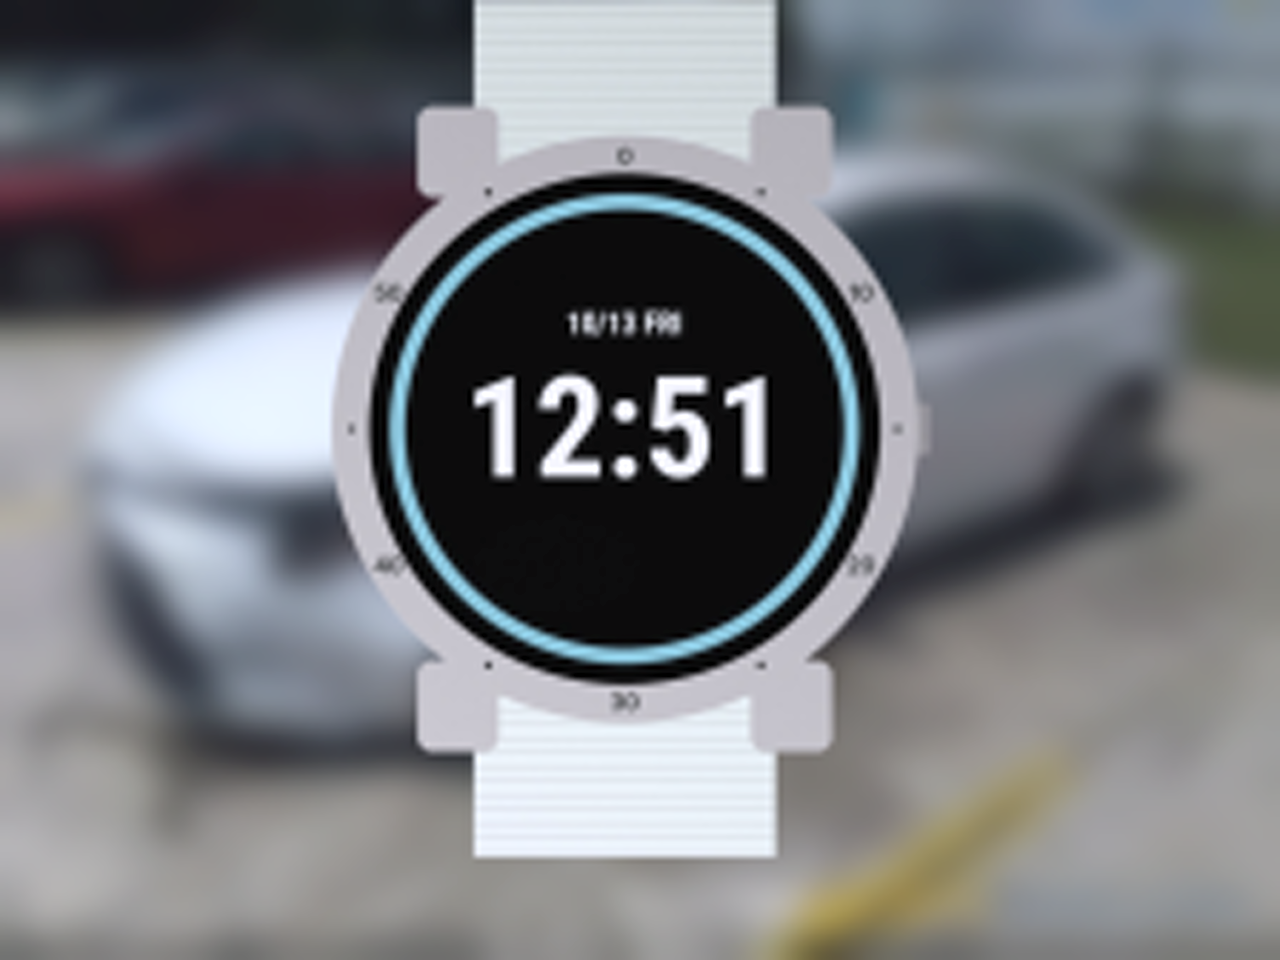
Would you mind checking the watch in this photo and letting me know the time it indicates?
12:51
